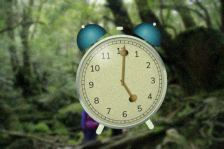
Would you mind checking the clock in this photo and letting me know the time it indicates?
5:01
